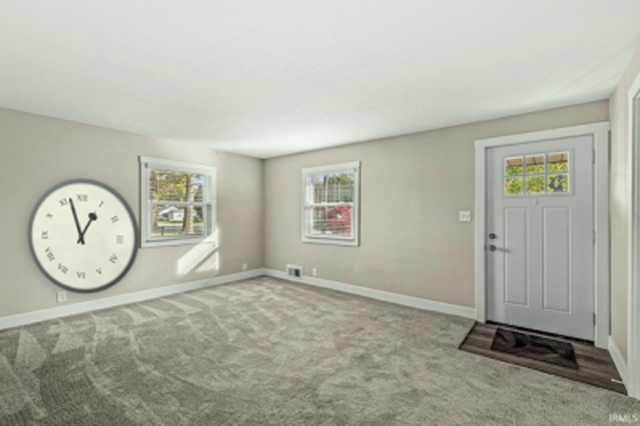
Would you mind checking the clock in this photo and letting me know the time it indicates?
12:57
